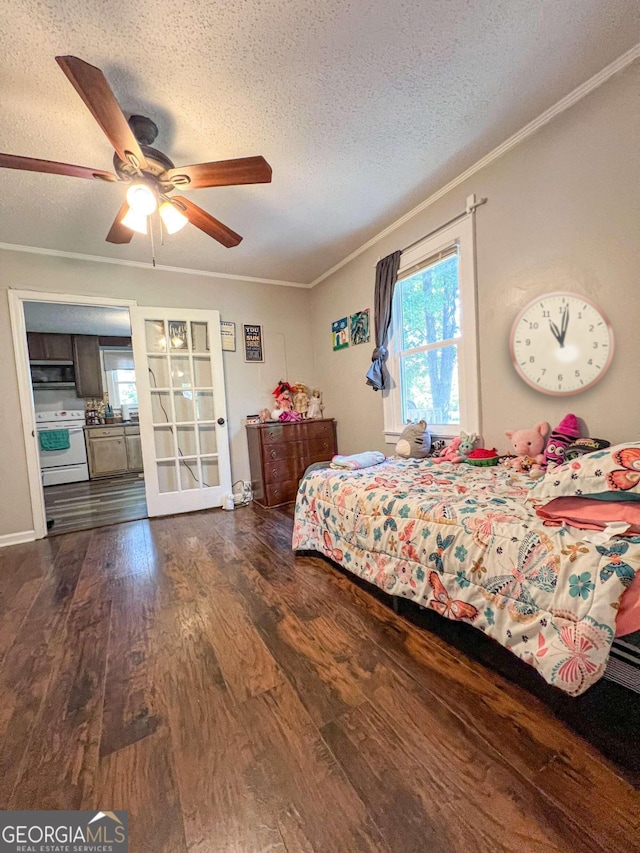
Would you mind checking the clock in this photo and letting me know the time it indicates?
11:01
